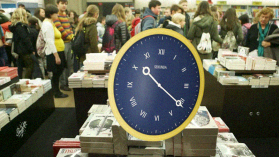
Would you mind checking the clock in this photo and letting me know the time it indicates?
10:21
